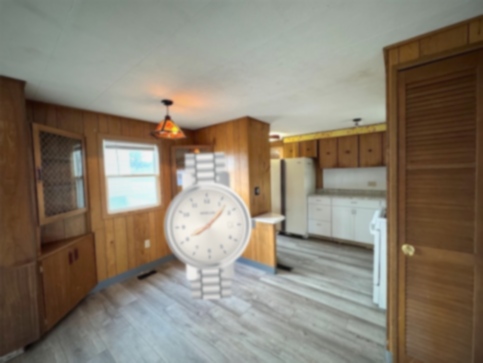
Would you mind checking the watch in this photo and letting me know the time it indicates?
8:07
